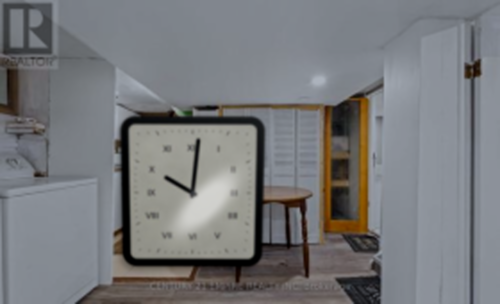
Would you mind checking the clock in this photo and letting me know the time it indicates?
10:01
